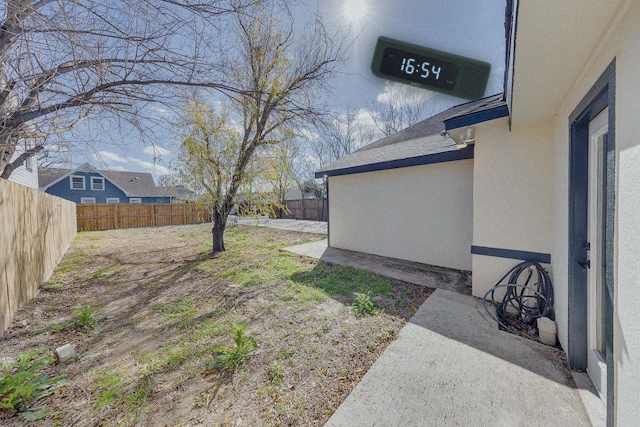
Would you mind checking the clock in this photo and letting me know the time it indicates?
16:54
